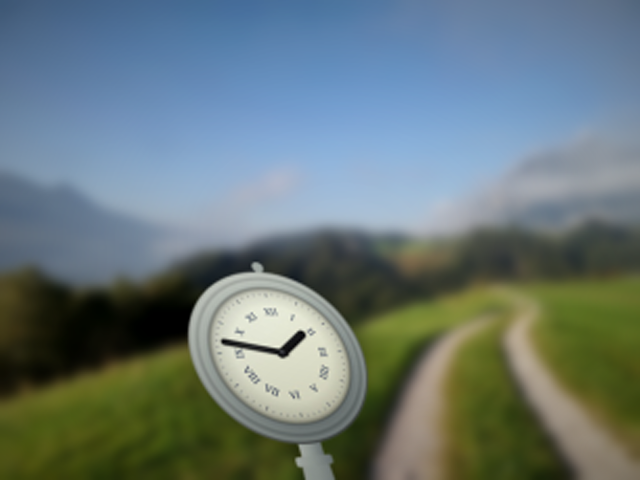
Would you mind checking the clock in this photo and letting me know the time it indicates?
1:47
